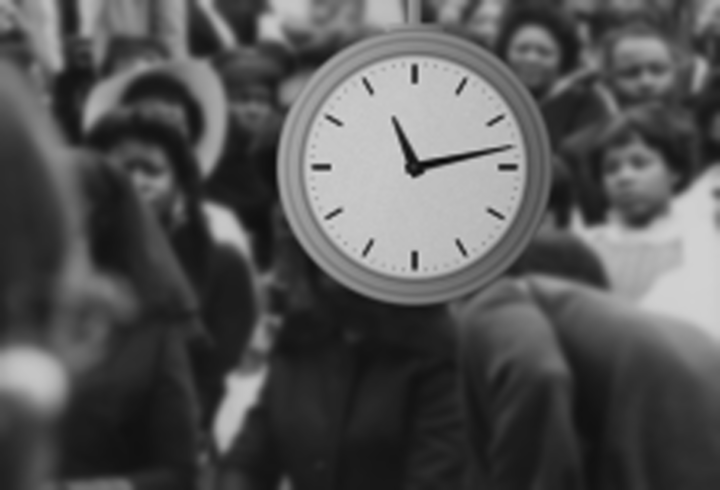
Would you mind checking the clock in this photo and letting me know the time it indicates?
11:13
